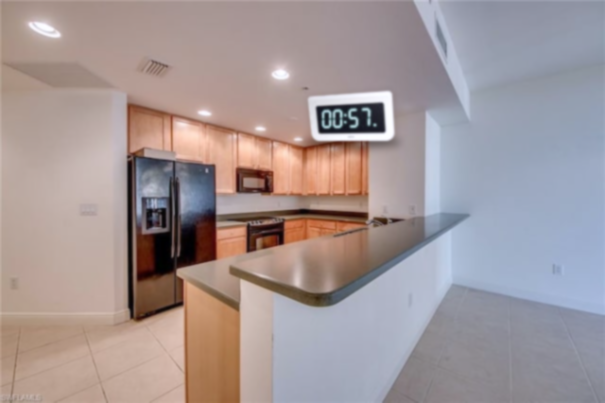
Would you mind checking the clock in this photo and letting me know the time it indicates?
0:57
